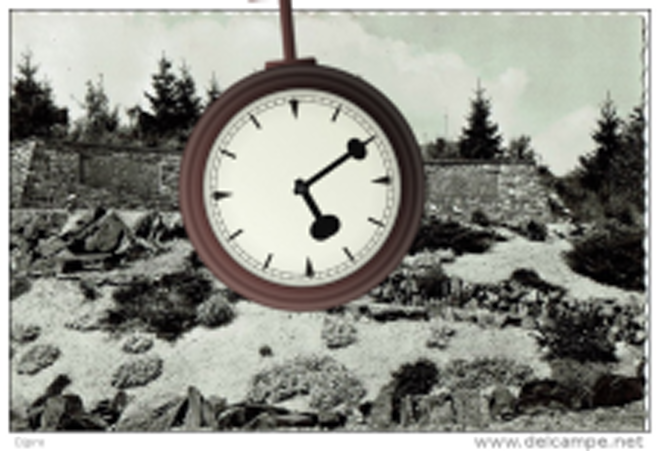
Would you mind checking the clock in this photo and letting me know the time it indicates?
5:10
